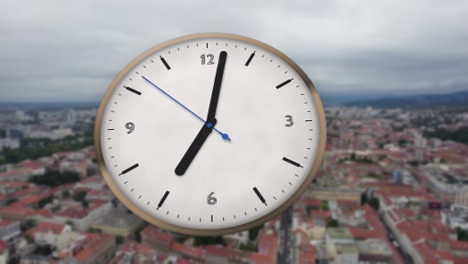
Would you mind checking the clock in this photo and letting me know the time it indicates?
7:01:52
